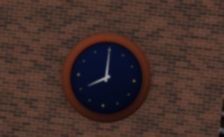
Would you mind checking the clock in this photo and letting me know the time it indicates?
8:00
